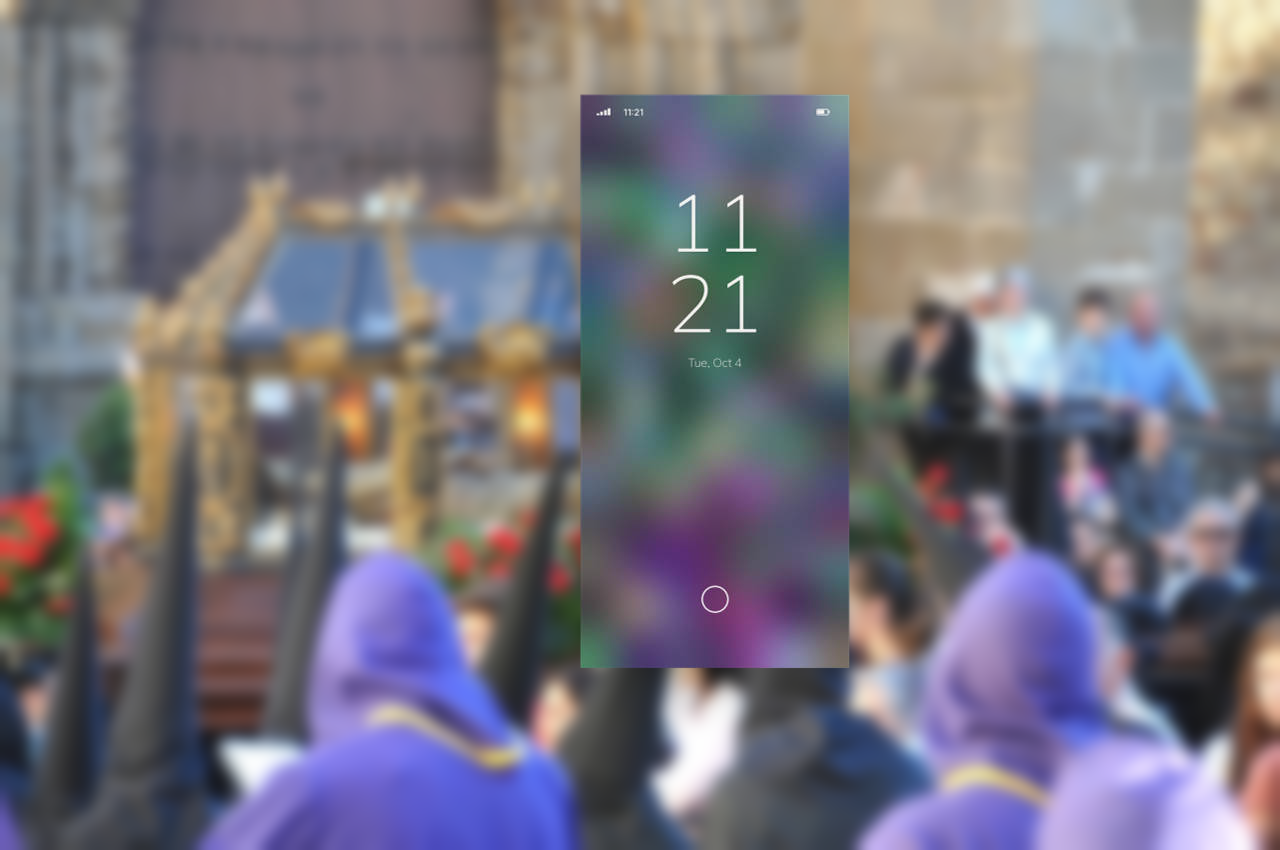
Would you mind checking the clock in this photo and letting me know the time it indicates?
11:21
